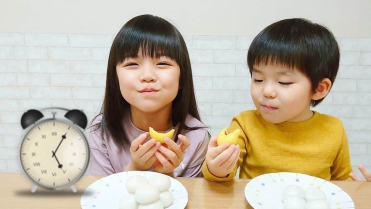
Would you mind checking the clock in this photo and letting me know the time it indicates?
5:05
